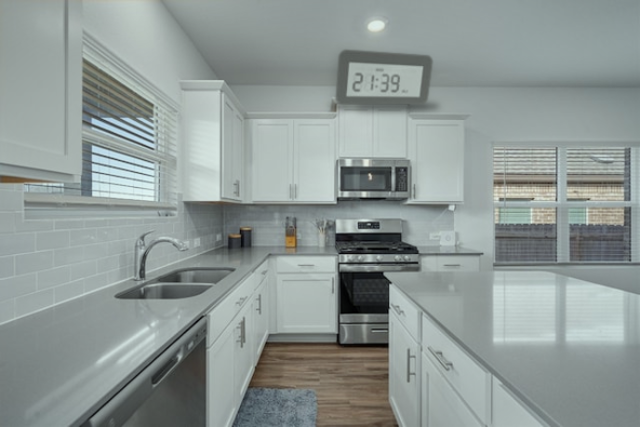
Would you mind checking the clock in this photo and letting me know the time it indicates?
21:39
